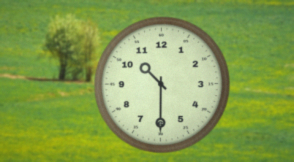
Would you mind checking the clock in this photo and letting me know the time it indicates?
10:30
